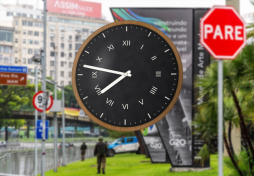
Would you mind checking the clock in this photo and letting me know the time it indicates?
7:47
